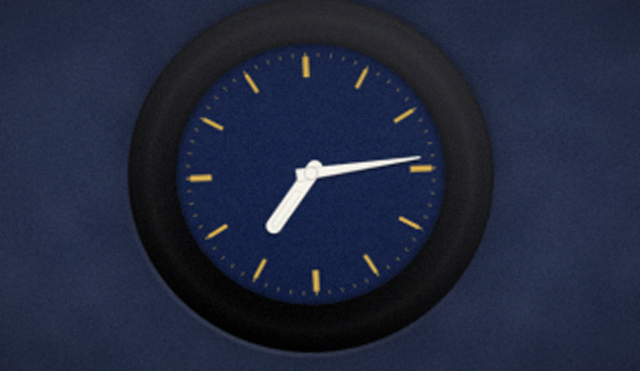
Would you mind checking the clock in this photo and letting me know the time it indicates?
7:14
